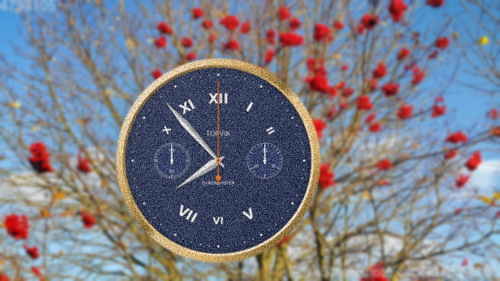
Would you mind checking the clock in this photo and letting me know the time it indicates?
7:53
